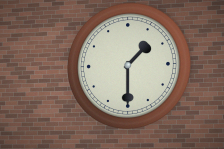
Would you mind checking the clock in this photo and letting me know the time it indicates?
1:30
